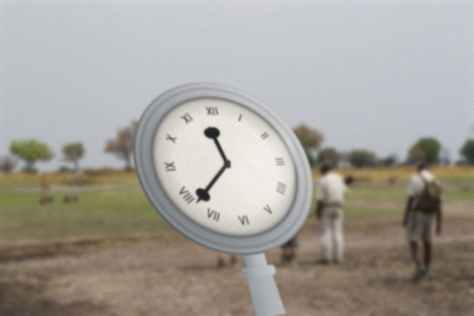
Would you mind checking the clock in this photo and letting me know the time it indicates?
11:38
